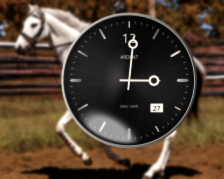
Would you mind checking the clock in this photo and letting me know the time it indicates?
3:01
